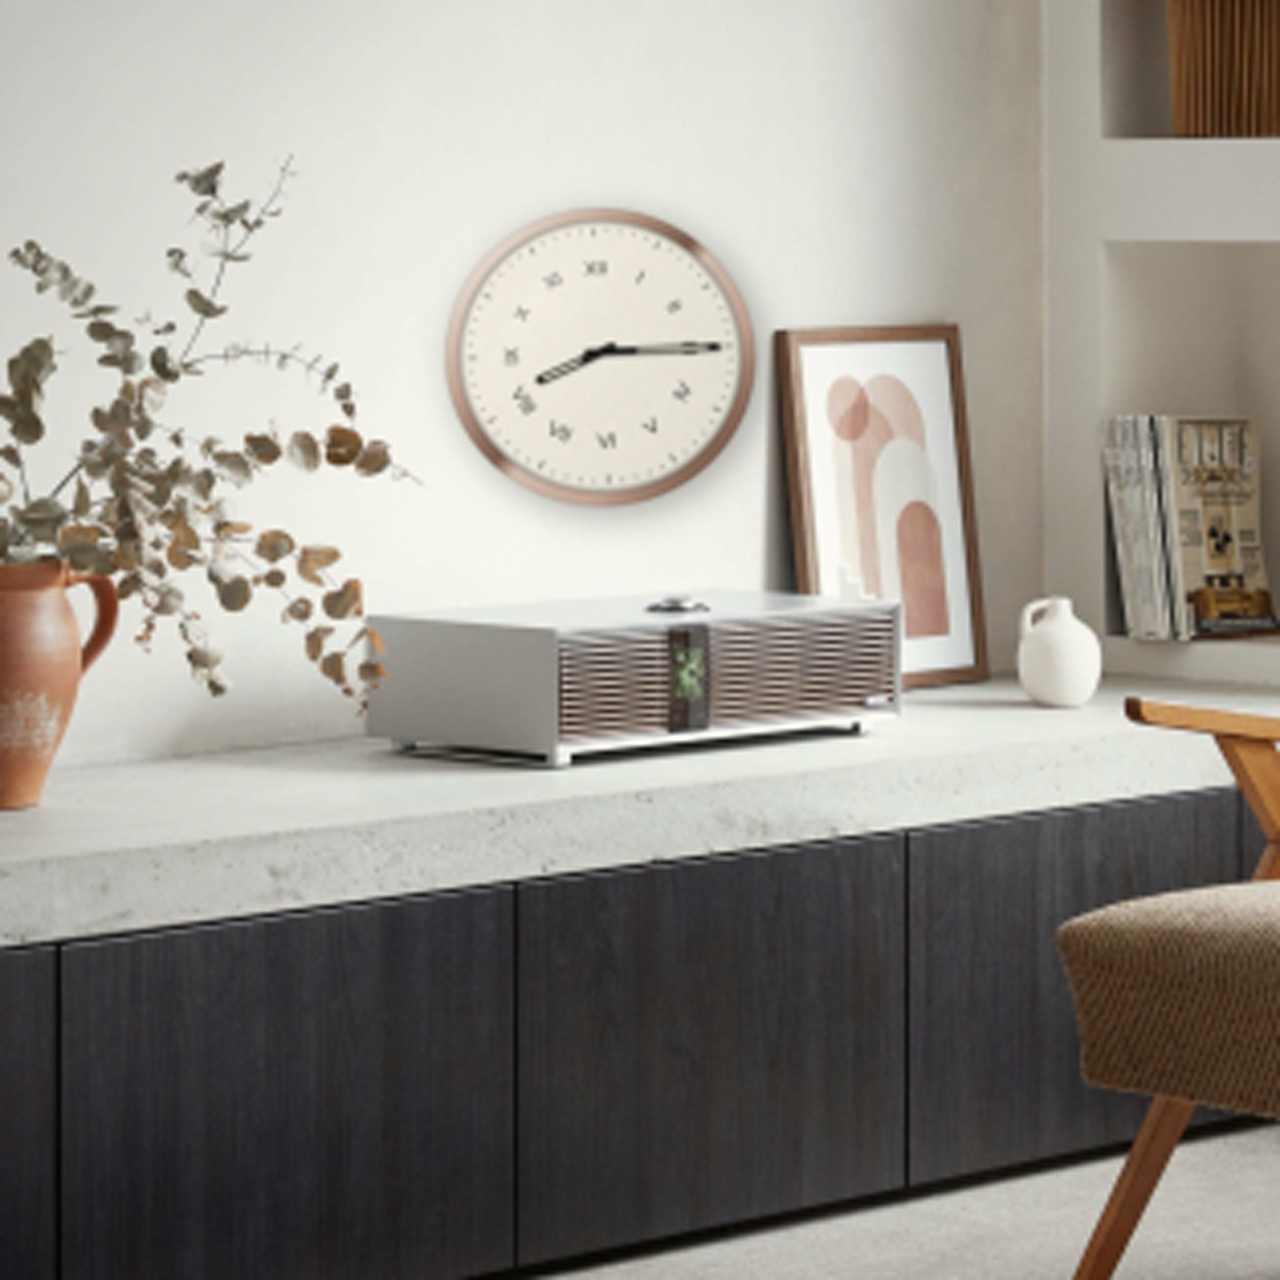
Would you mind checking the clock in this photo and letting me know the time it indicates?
8:15
